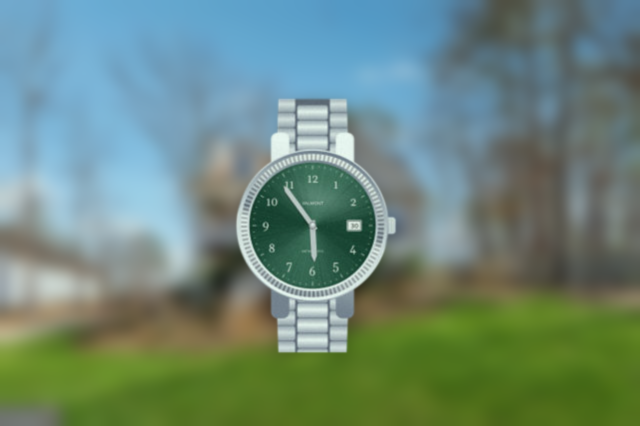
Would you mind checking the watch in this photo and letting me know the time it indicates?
5:54
